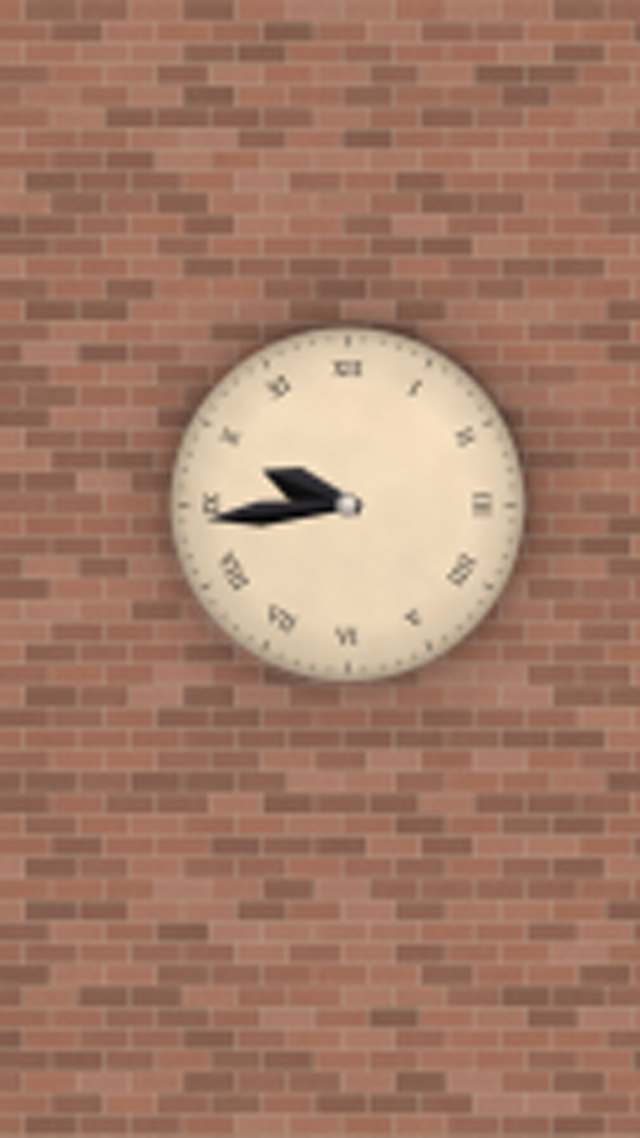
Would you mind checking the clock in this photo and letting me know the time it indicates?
9:44
